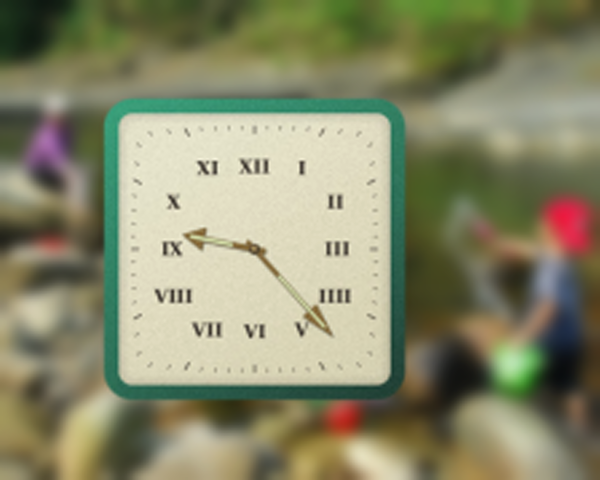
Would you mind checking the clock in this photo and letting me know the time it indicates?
9:23
